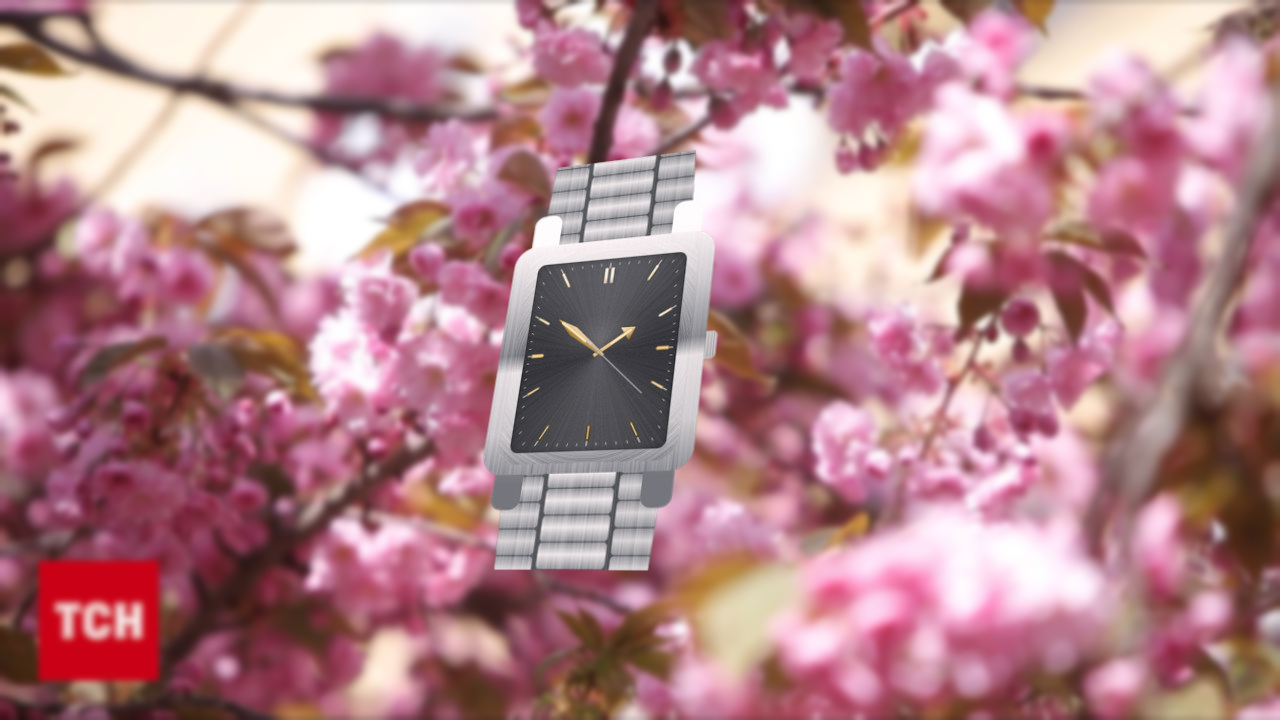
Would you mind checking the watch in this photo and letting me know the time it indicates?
1:51:22
